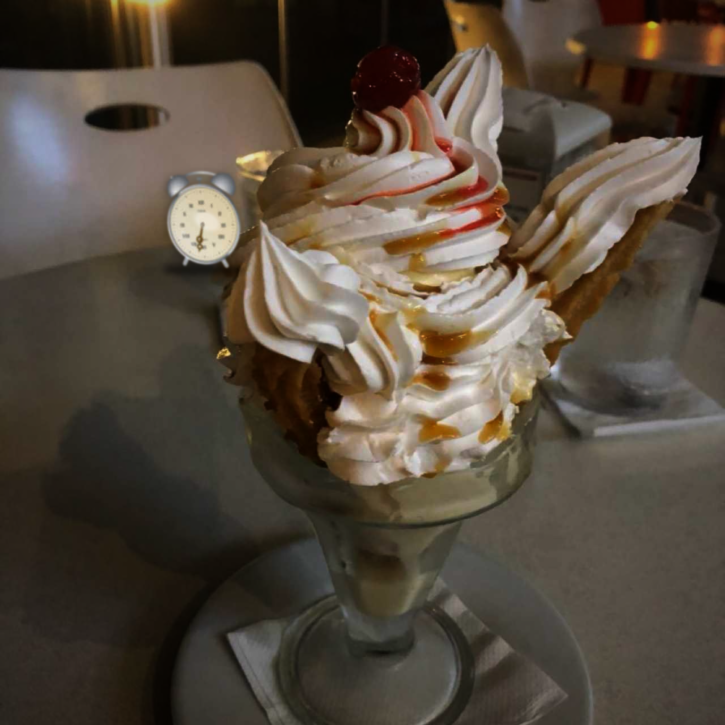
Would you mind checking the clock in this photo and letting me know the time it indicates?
6:32
